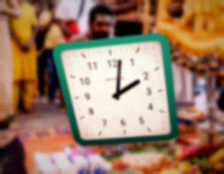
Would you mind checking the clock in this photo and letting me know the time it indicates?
2:02
